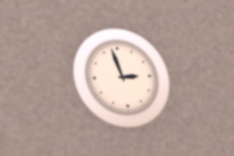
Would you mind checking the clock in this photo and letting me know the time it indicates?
2:58
